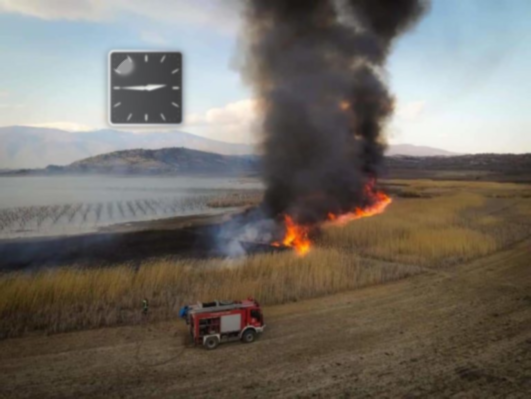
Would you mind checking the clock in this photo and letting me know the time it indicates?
2:45
